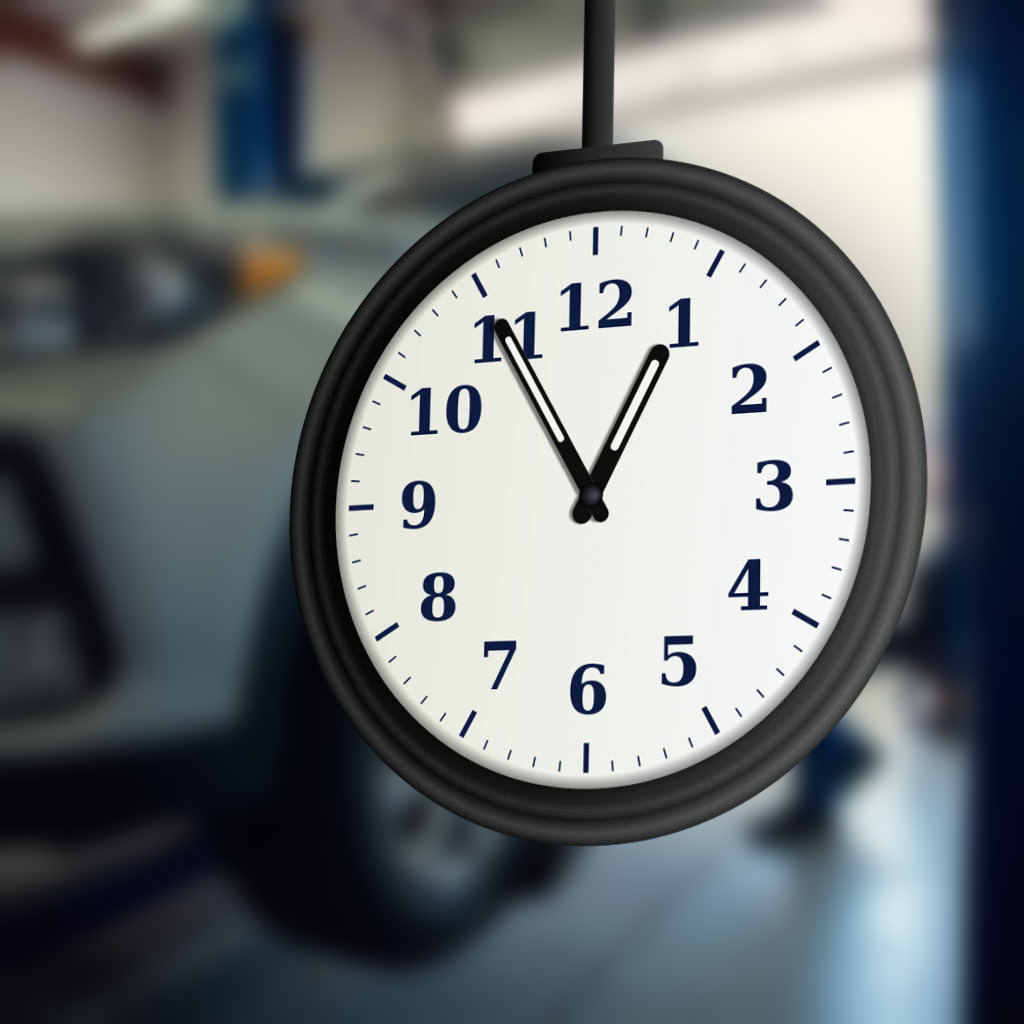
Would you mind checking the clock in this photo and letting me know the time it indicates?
12:55
